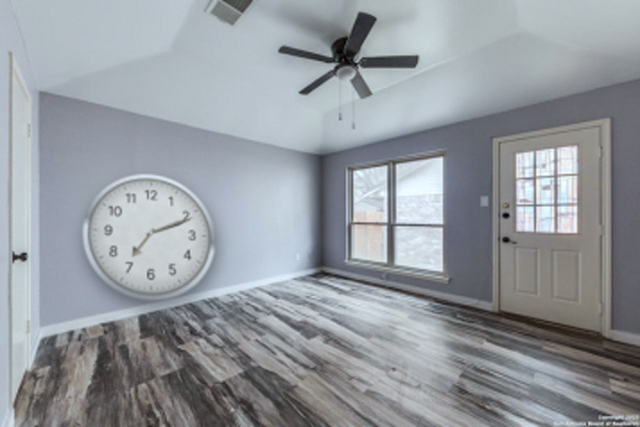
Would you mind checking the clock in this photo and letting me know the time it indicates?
7:11
